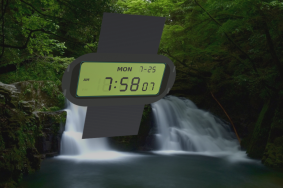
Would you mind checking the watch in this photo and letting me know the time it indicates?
7:58:07
